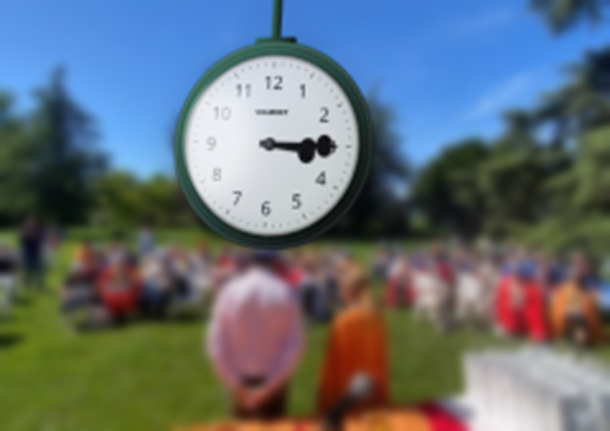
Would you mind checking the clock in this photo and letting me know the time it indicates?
3:15
